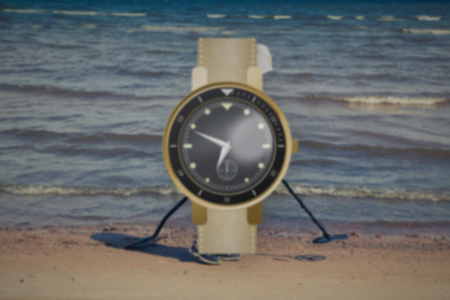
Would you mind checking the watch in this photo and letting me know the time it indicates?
6:49
